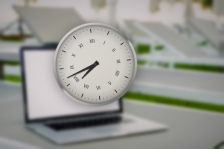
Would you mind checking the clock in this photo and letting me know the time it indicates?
7:42
